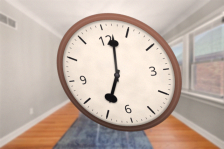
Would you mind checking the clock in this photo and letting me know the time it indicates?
7:02
